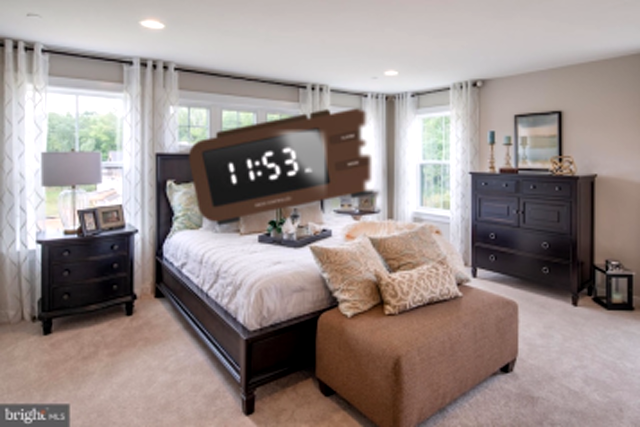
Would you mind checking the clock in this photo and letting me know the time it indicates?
11:53
